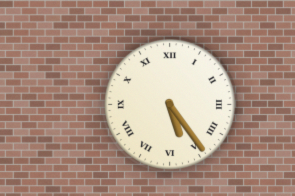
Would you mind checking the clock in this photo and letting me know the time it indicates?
5:24
